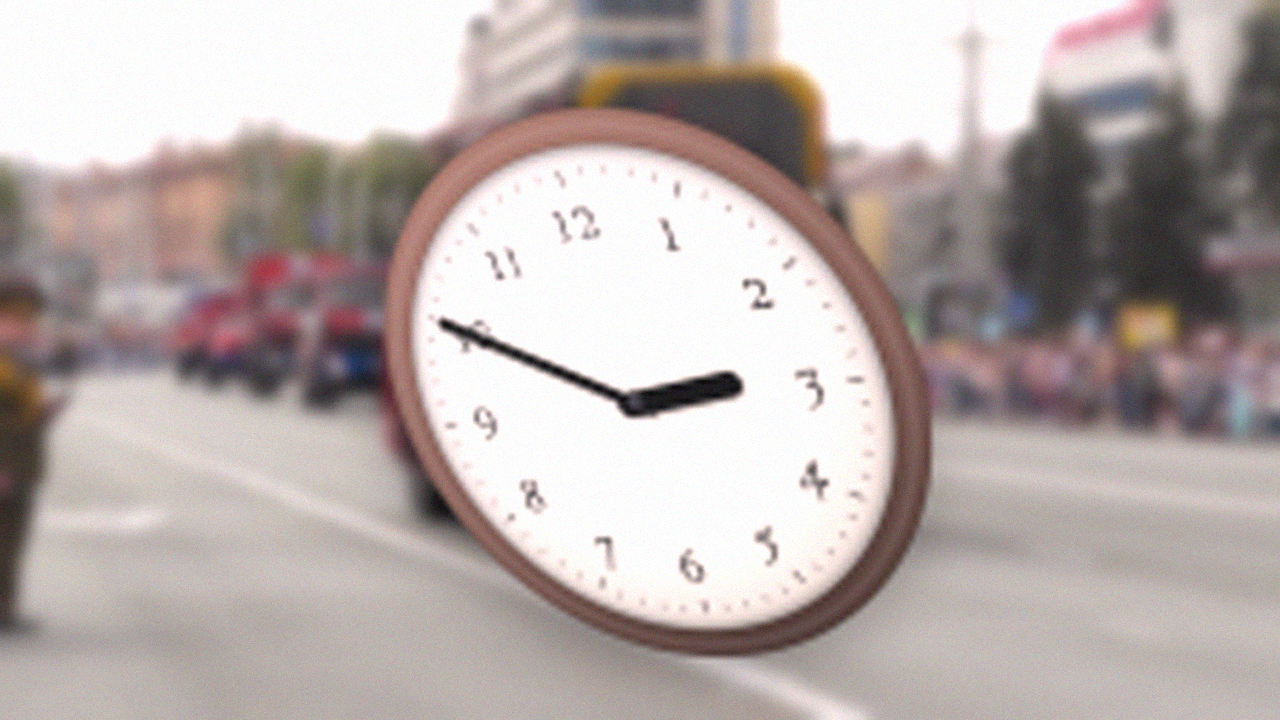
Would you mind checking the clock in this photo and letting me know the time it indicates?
2:50
